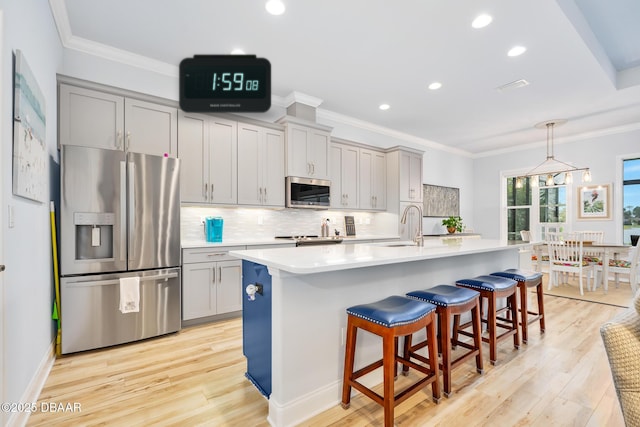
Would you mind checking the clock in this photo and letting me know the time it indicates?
1:59:08
